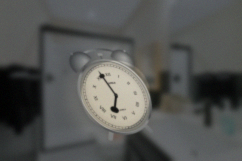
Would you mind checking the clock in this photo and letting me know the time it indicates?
6:57
